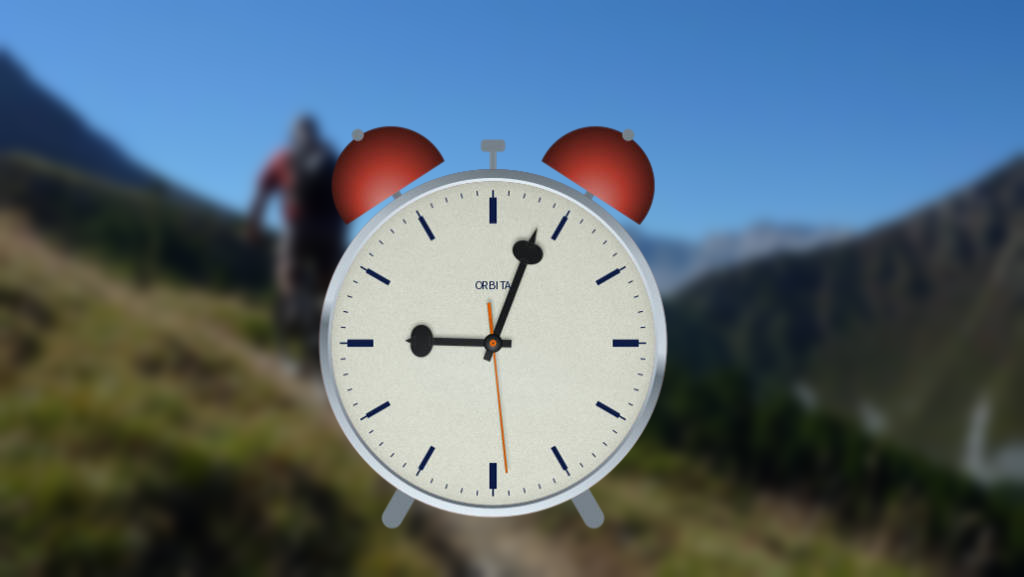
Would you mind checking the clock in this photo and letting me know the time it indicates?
9:03:29
